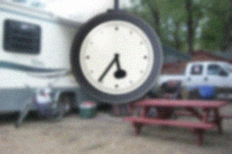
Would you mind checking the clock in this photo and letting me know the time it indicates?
5:36
